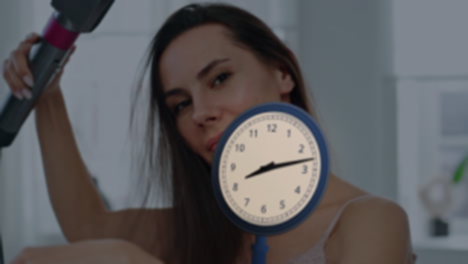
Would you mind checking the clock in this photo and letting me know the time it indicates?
8:13
